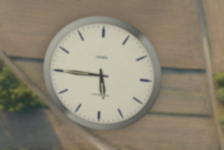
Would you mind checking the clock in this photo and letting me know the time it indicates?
5:45
